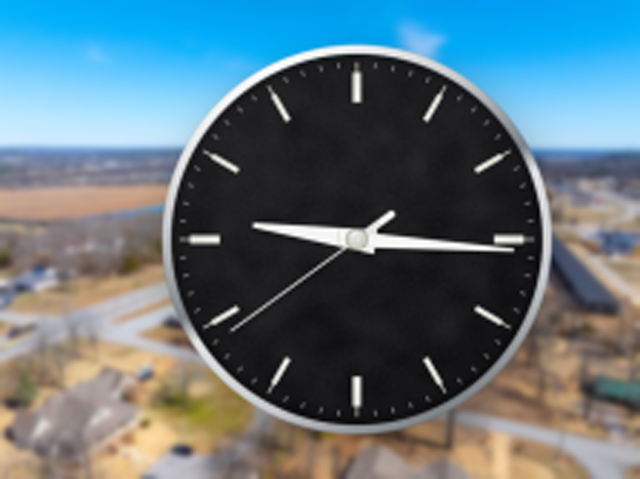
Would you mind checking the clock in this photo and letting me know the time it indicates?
9:15:39
